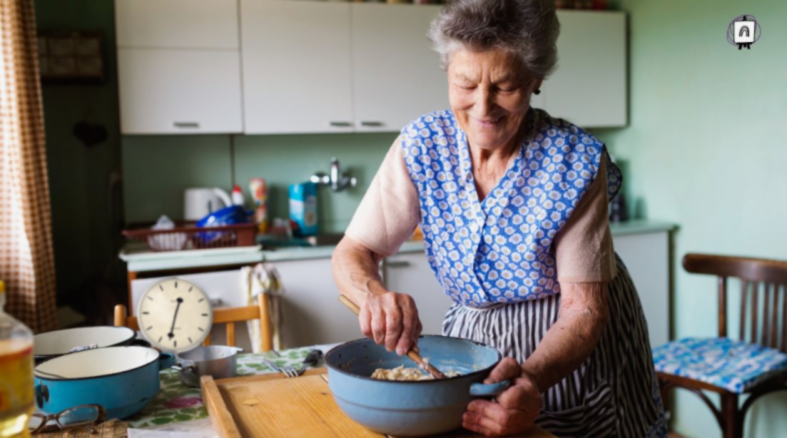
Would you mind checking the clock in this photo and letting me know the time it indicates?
12:32
